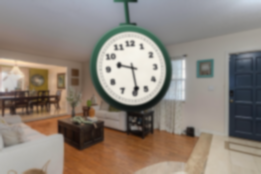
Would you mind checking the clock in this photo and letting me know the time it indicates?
9:29
